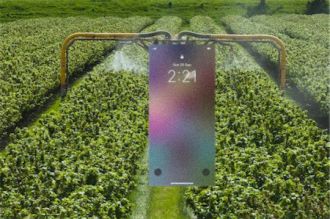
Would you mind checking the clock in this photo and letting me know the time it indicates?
2:21
